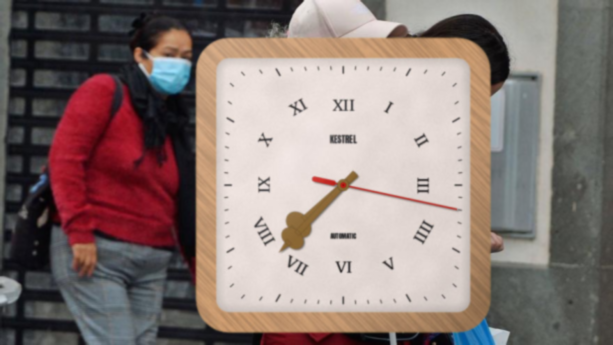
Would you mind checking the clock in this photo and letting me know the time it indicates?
7:37:17
